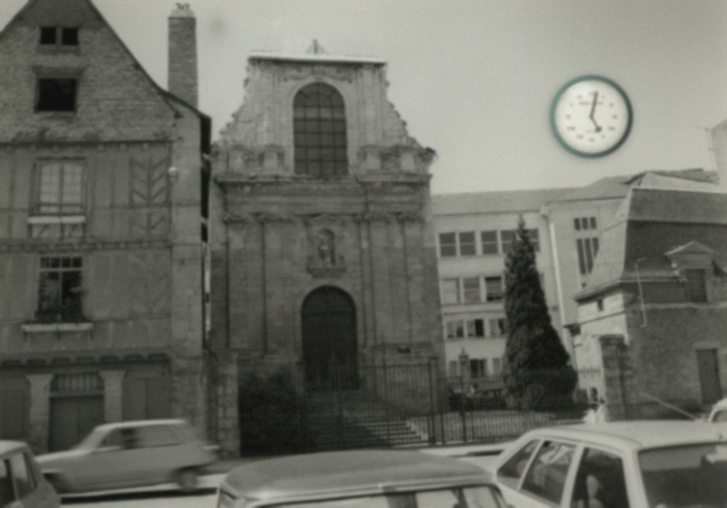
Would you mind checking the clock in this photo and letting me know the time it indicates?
5:02
